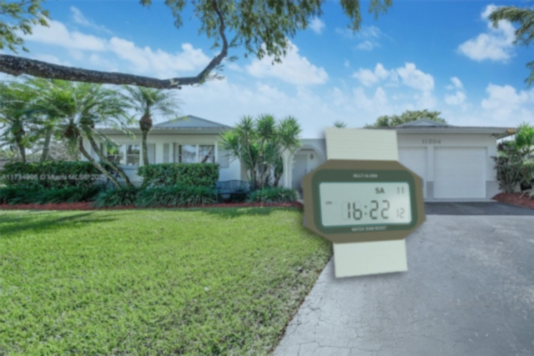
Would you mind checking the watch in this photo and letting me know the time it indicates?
16:22
